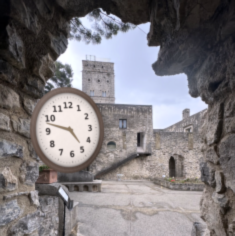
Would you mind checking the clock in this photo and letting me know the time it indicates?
4:48
